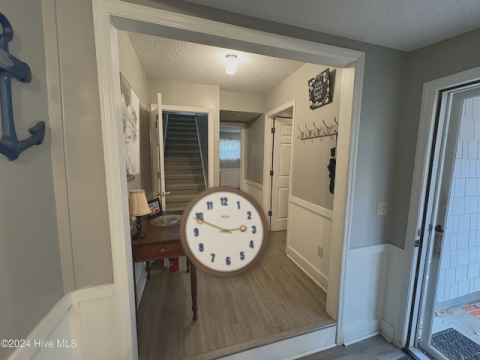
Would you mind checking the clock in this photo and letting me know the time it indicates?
2:49
